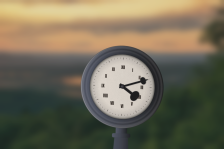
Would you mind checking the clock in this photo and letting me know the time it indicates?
4:12
